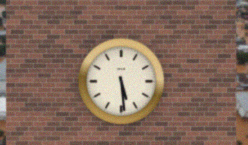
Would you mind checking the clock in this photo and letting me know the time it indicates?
5:29
